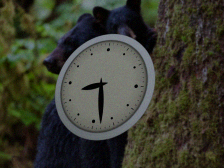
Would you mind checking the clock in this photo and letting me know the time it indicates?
8:28
